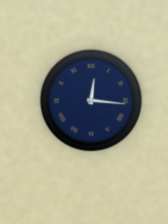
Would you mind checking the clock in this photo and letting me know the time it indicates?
12:16
